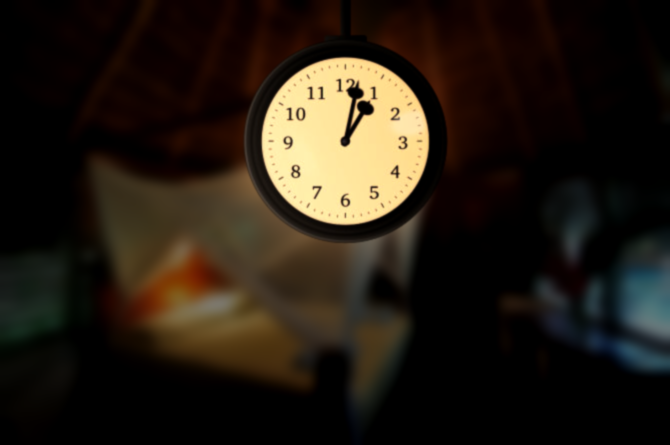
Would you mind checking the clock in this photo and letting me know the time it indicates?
1:02
